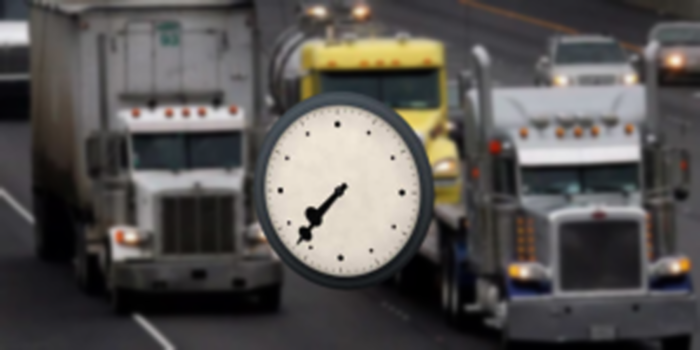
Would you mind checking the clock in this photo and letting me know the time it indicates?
7:37
